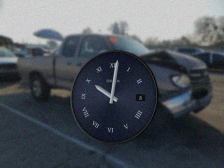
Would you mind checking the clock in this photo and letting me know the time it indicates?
10:01
